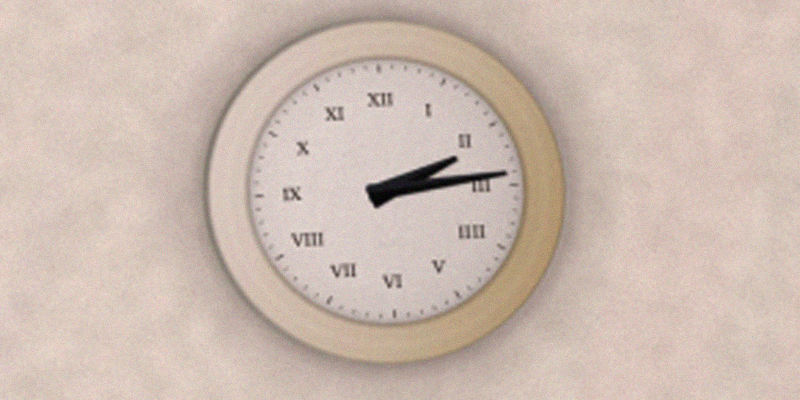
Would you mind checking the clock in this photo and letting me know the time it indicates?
2:14
